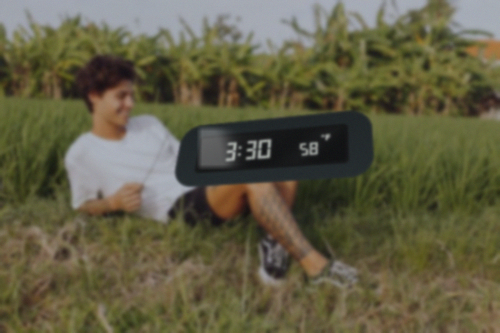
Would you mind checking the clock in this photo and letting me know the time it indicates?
3:30
